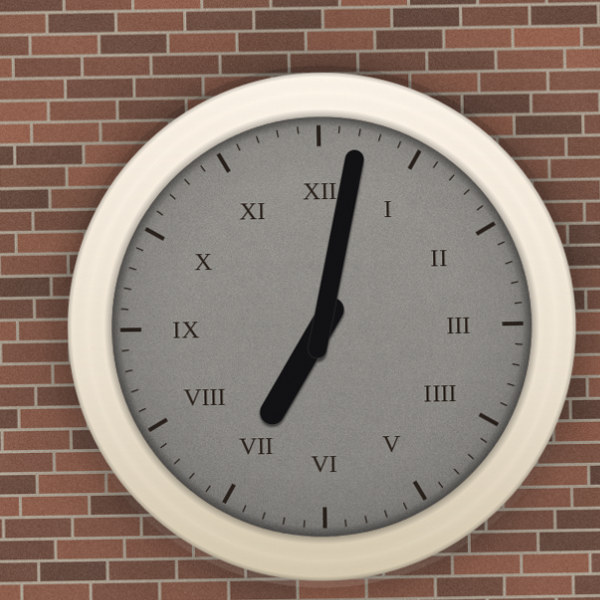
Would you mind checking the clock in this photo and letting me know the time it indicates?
7:02
